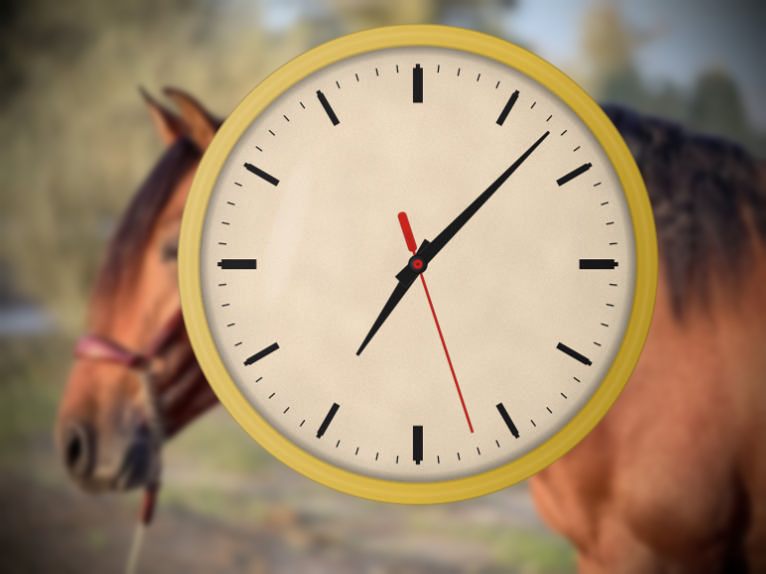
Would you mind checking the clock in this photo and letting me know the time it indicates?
7:07:27
